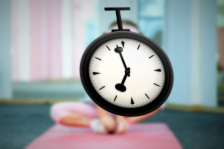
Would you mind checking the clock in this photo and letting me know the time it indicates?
6:58
